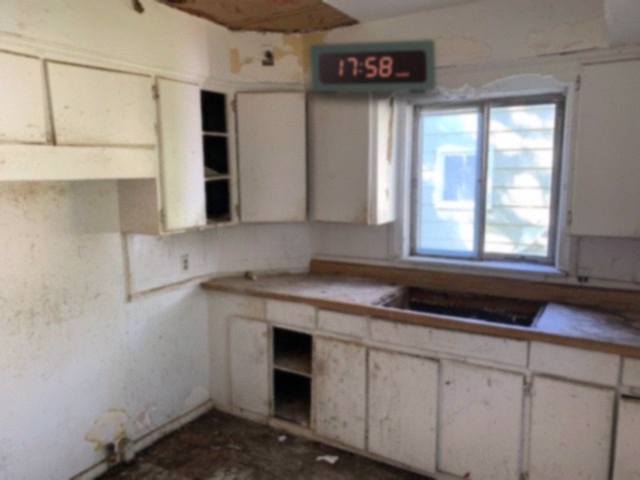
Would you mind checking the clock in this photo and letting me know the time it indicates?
17:58
